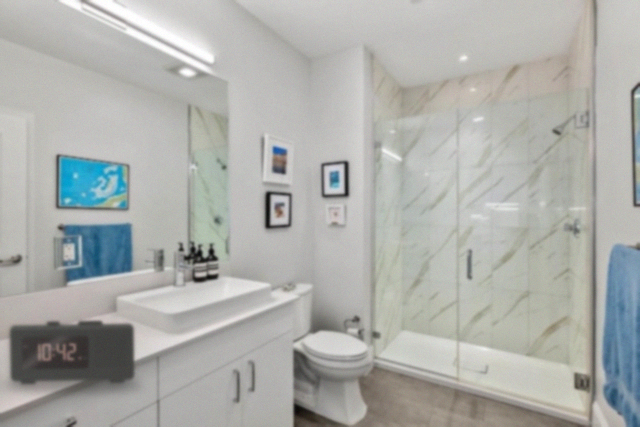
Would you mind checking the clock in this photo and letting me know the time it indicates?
10:42
